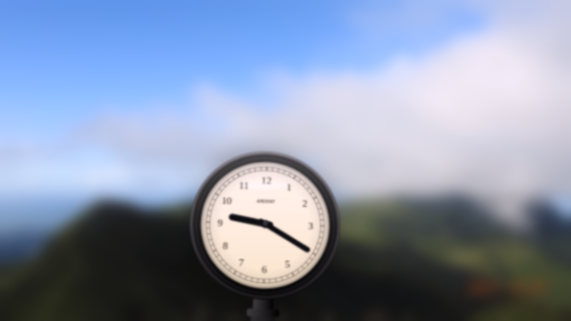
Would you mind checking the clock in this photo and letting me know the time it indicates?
9:20
